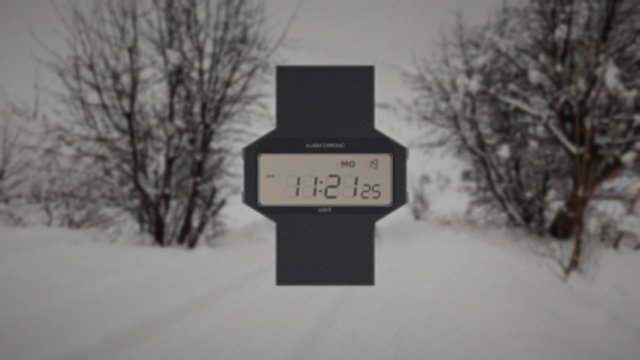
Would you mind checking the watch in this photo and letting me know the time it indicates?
11:21:25
